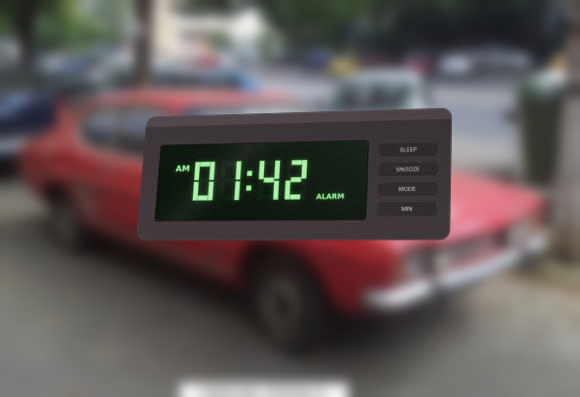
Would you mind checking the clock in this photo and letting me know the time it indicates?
1:42
